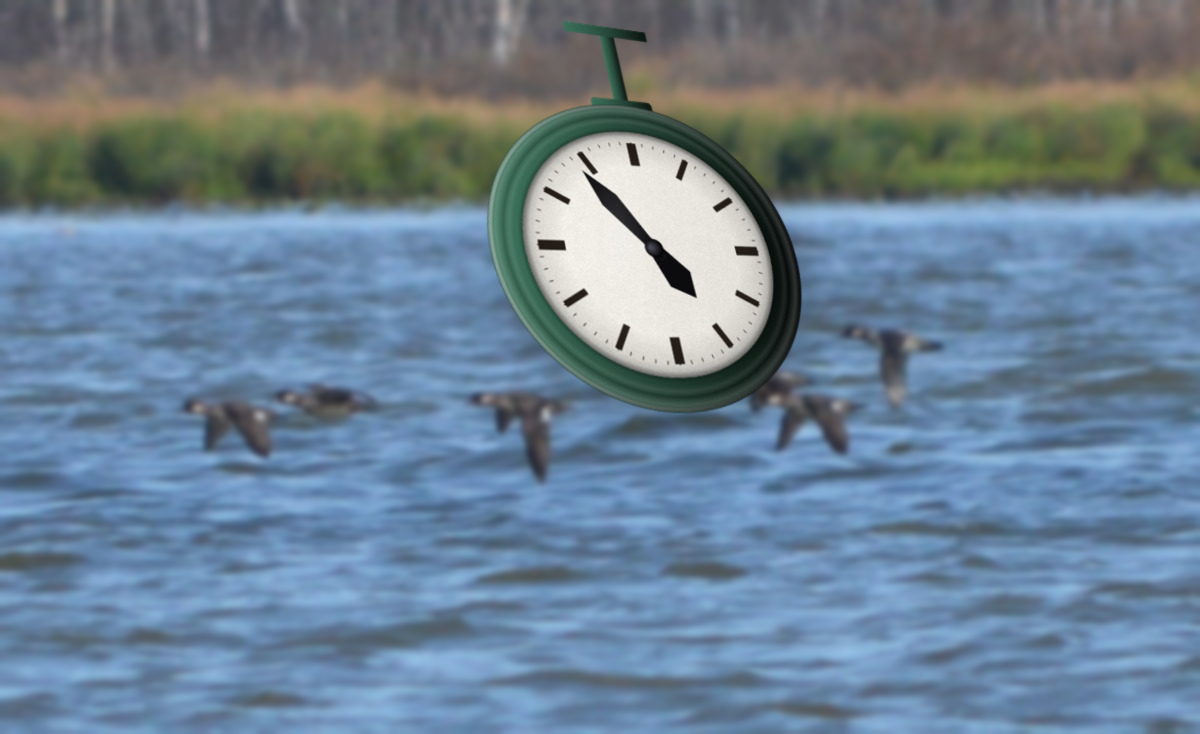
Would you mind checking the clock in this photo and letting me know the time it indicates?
4:54
